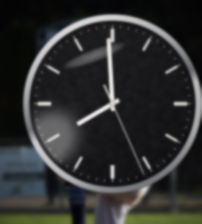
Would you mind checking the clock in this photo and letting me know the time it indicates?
7:59:26
